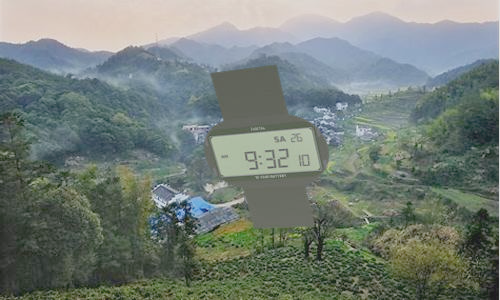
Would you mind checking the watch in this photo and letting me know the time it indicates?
9:32:10
